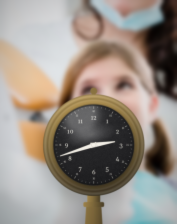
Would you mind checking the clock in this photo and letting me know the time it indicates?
2:42
